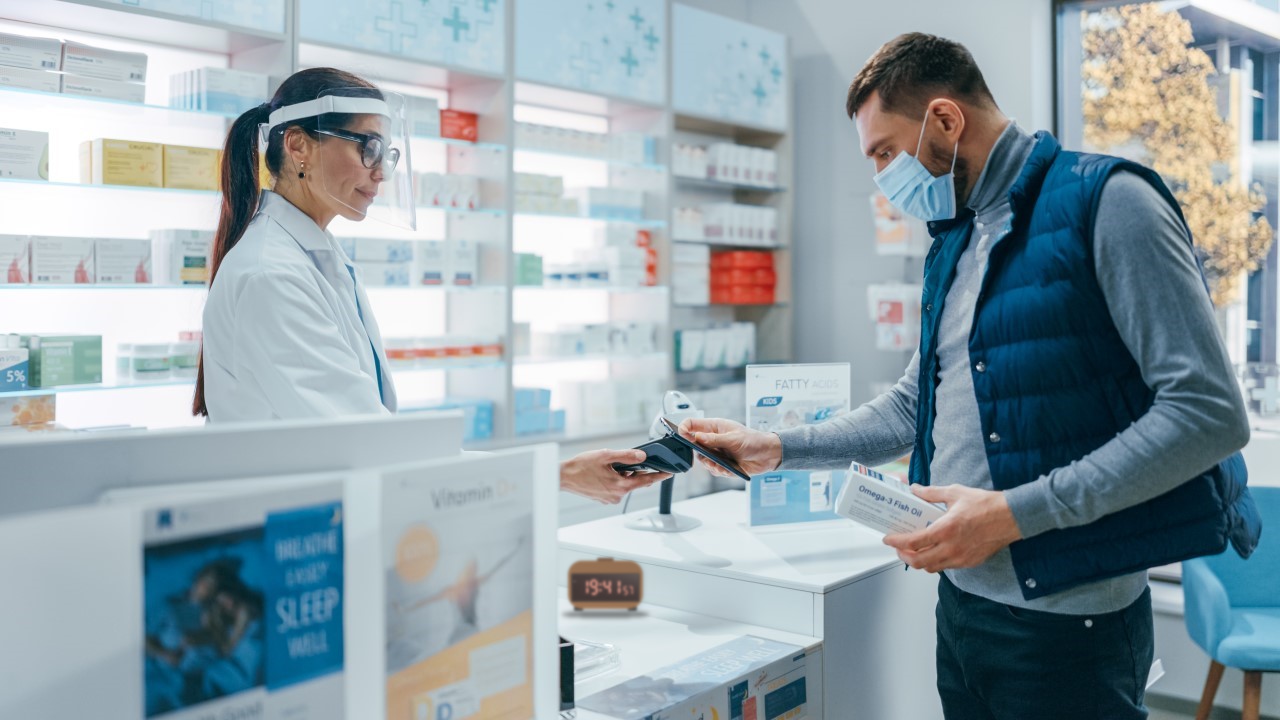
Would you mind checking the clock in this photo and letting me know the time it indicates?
19:41
